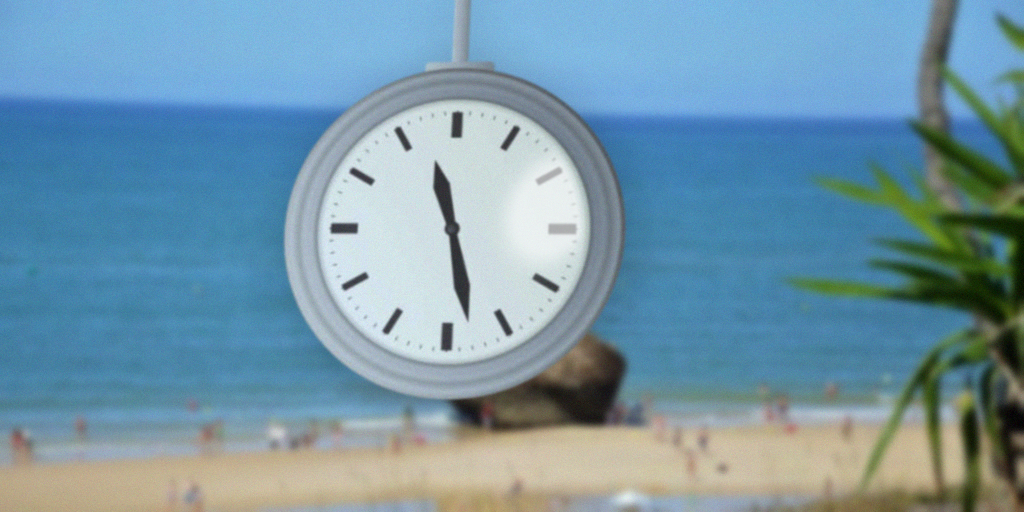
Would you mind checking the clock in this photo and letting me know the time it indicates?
11:28
